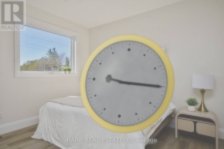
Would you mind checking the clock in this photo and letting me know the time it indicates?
9:15
